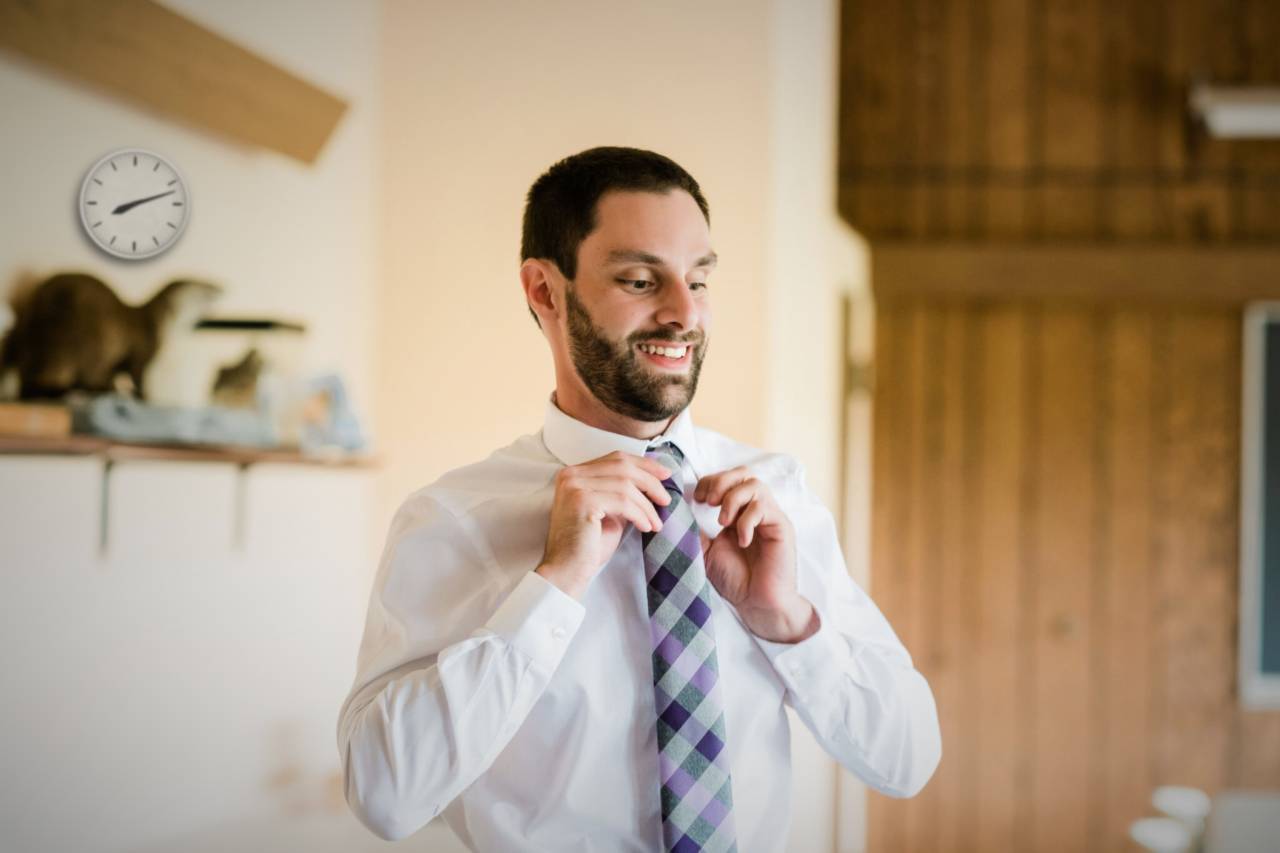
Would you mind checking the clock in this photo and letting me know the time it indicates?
8:12
